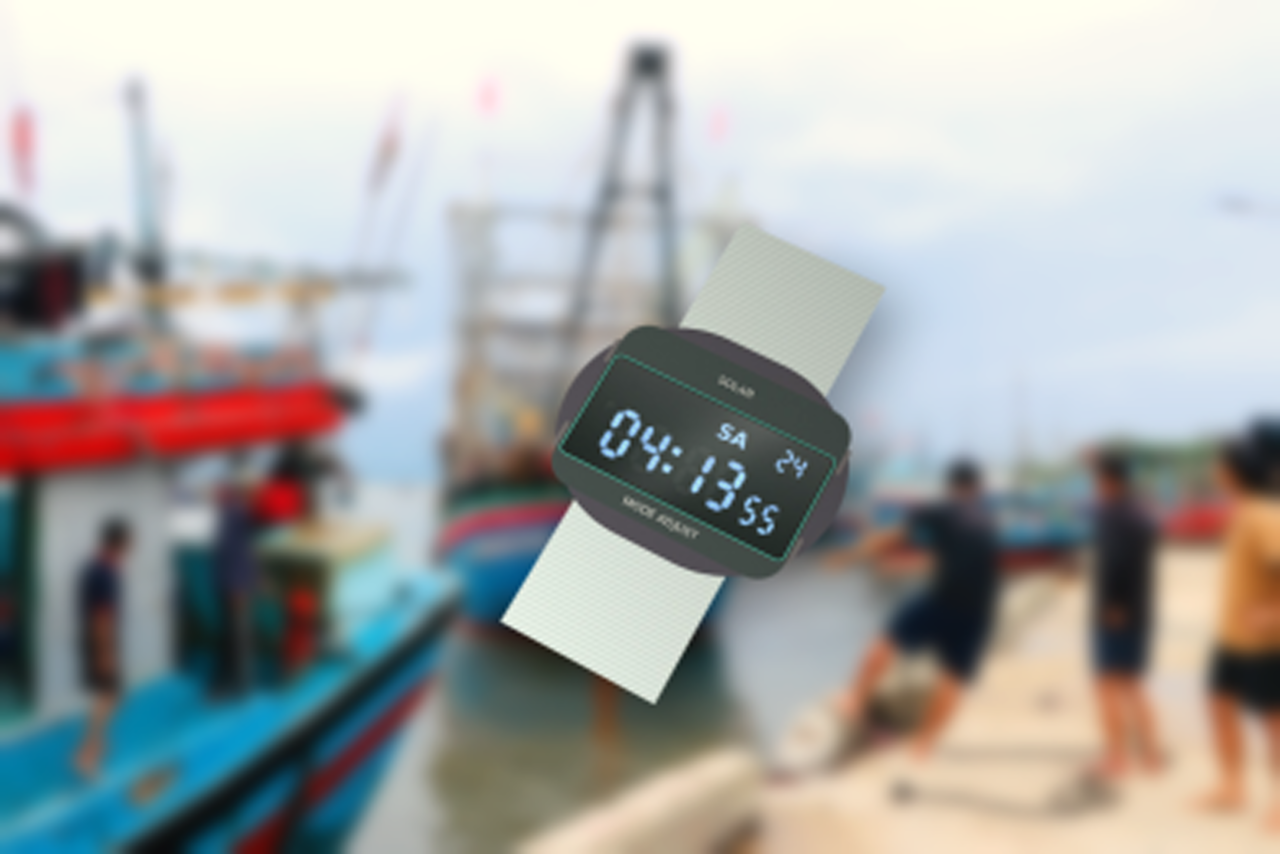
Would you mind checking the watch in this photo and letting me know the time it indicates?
4:13:55
